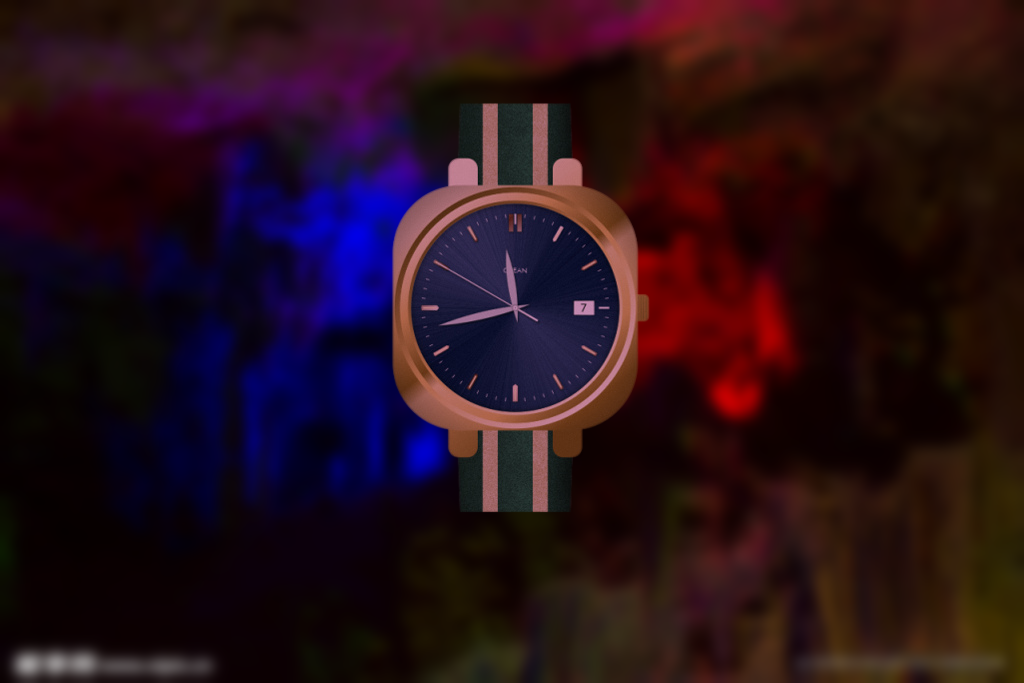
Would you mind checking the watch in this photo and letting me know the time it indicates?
11:42:50
